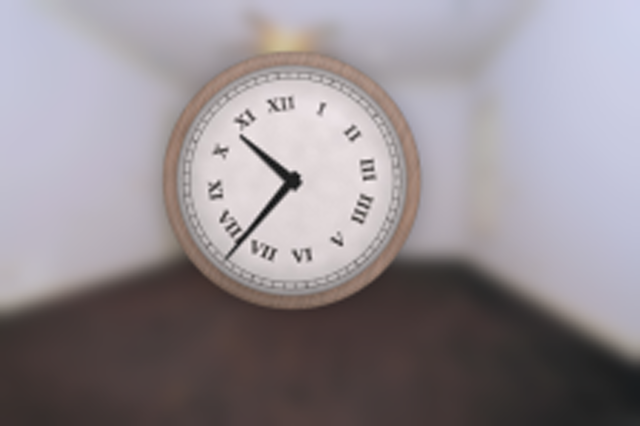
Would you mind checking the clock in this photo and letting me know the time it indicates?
10:38
